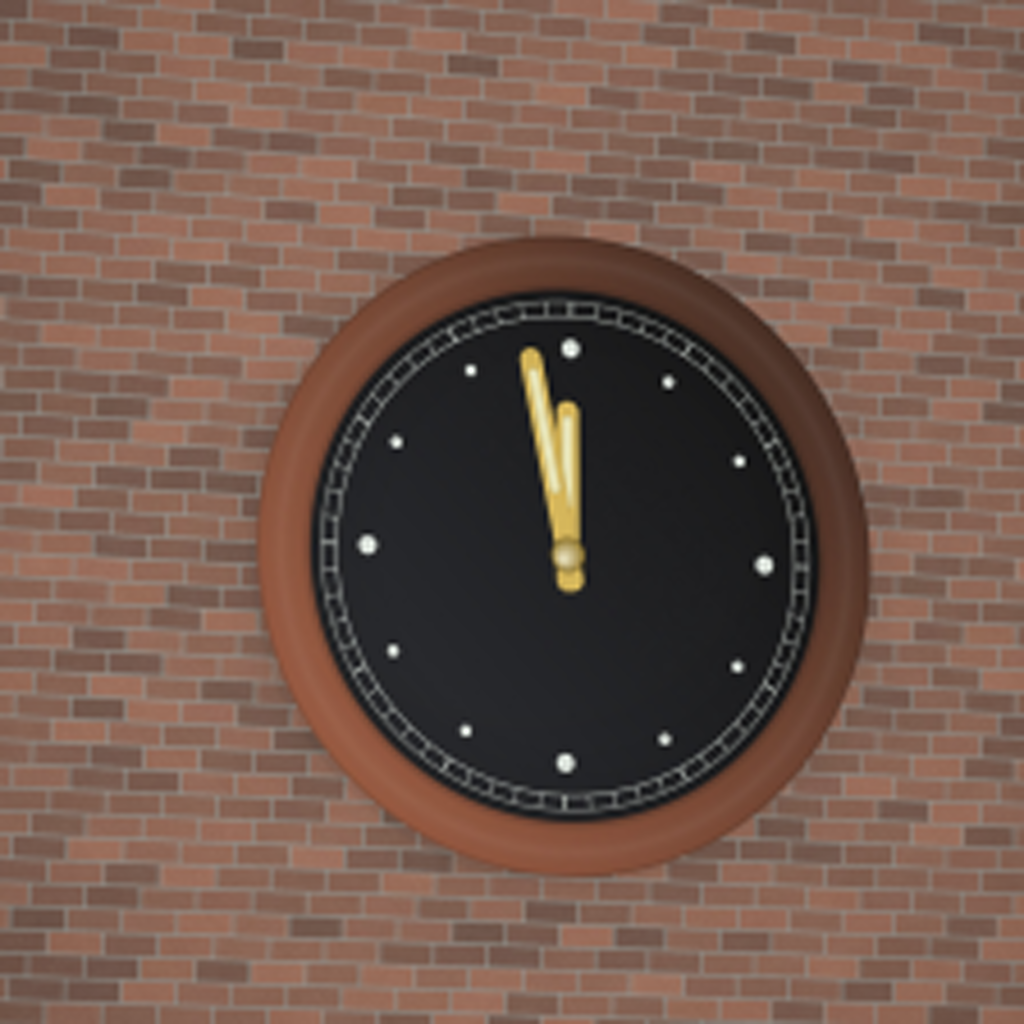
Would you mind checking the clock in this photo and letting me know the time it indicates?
11:58
